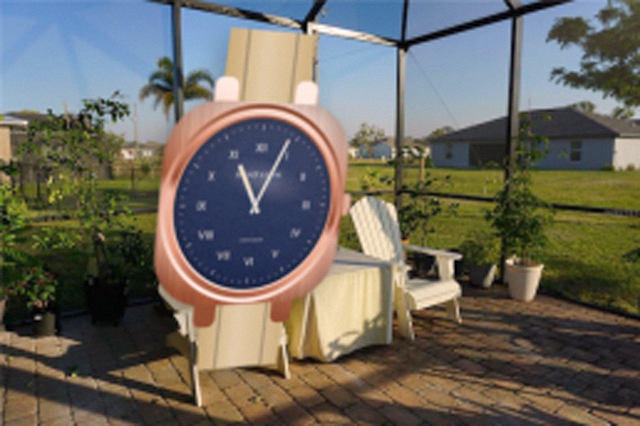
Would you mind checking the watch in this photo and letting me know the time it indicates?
11:04
